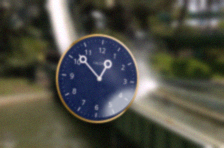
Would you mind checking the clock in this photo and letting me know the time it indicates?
12:52
